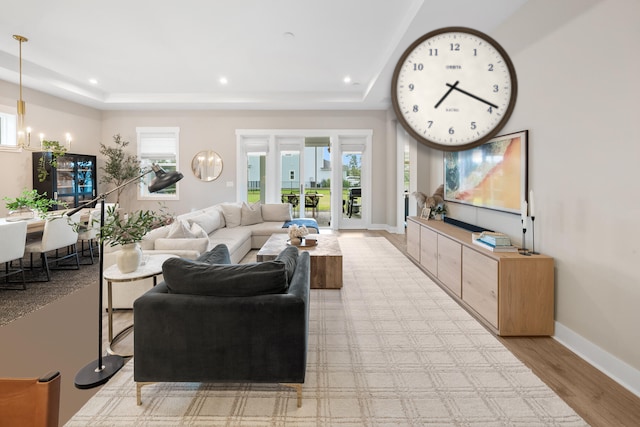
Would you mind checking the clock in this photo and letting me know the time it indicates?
7:19
